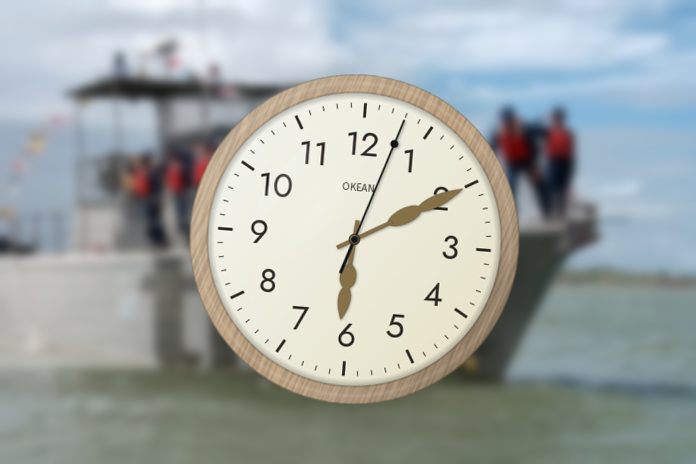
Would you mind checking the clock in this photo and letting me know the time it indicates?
6:10:03
